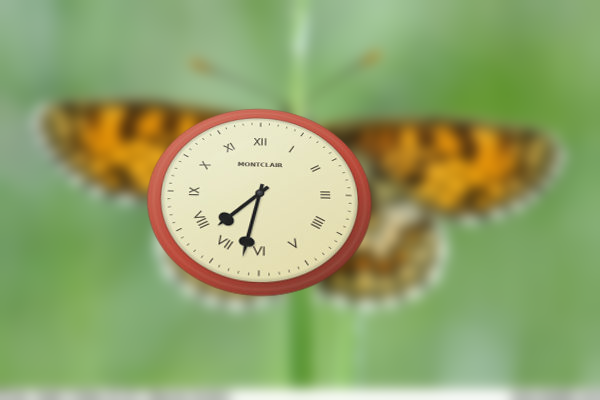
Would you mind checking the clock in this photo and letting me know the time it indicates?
7:32
